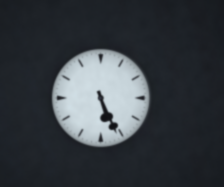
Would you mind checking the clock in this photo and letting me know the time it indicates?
5:26
